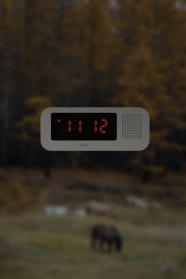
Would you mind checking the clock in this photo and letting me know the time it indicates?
11:12
